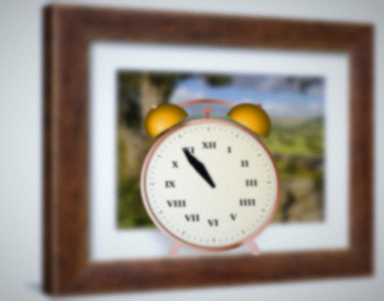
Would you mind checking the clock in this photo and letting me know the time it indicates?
10:54
